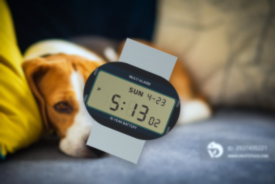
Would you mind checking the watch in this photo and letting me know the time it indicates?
5:13
